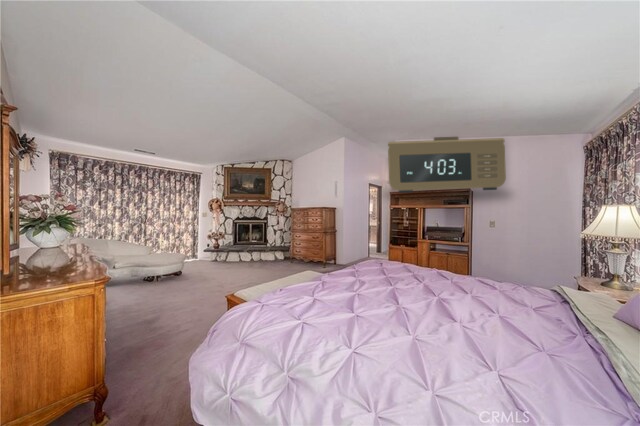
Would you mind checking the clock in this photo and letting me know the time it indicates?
4:03
